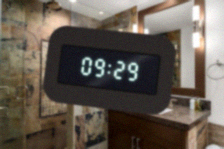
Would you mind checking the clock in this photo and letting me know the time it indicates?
9:29
